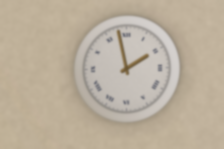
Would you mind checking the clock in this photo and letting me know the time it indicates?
1:58
